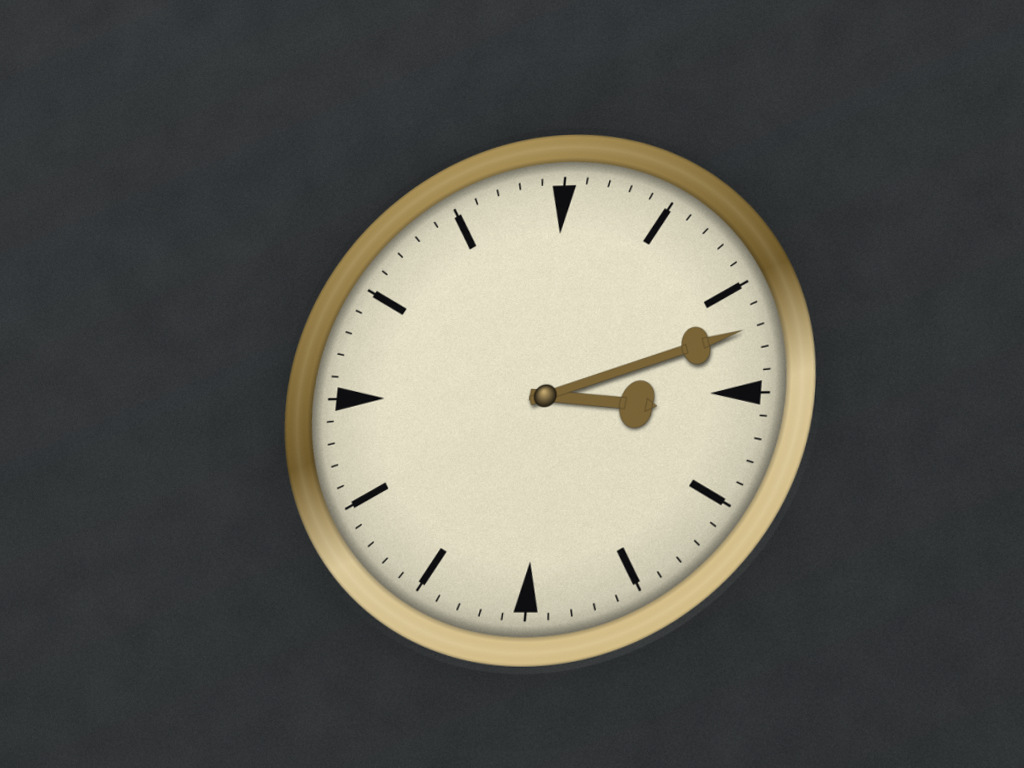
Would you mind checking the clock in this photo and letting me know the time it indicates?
3:12
